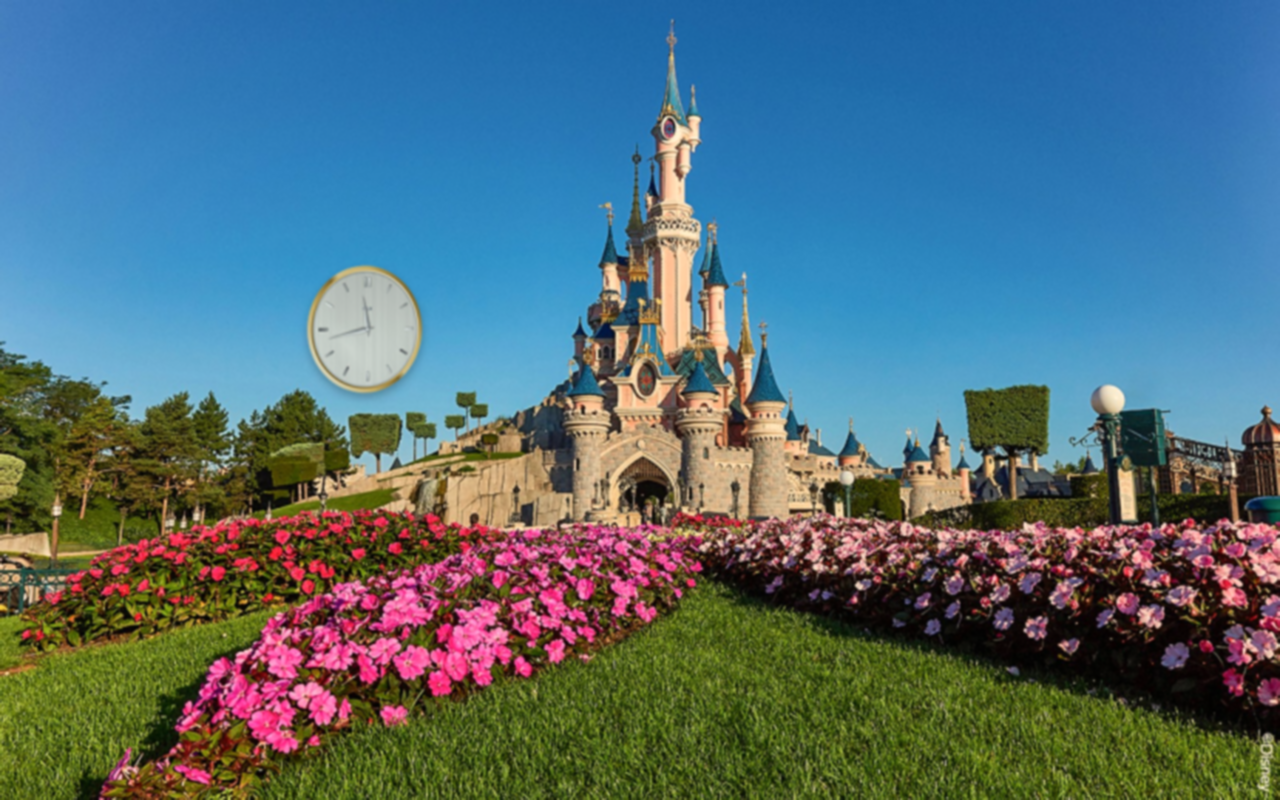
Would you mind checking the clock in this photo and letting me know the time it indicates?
11:43
